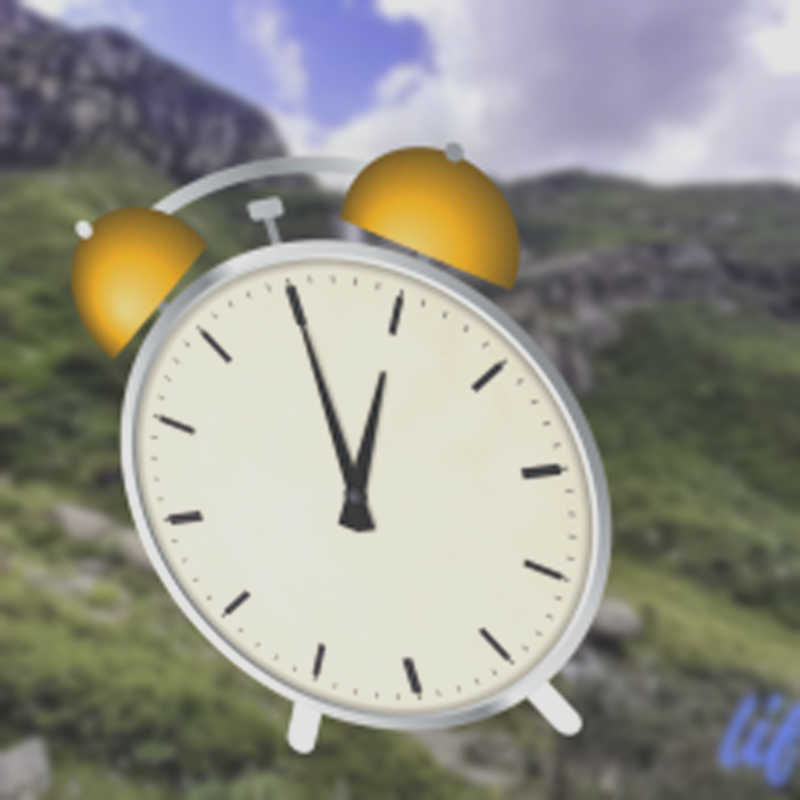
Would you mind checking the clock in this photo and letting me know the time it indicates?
1:00
